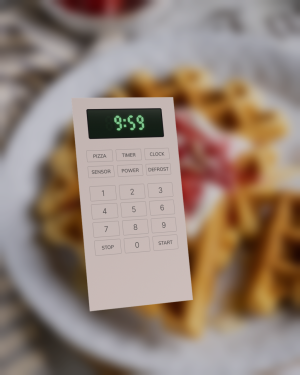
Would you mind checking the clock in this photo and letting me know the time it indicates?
9:59
